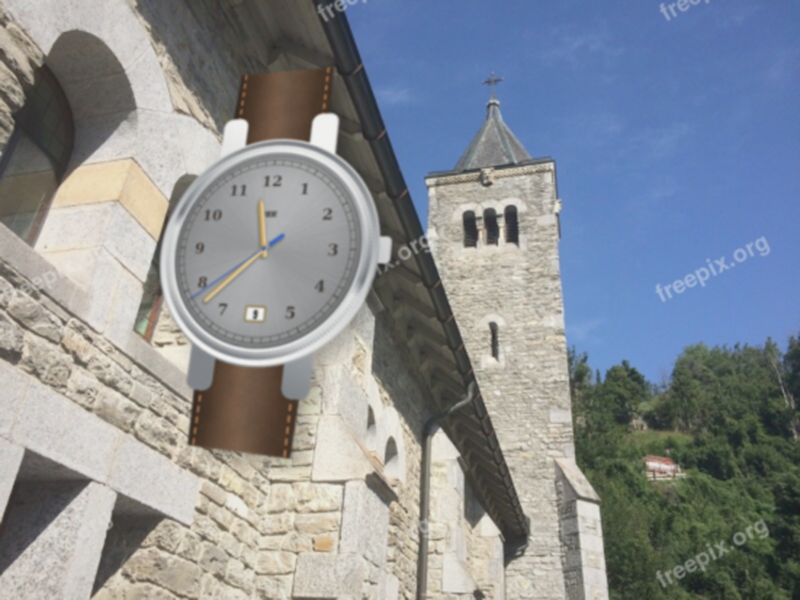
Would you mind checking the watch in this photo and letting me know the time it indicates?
11:37:39
